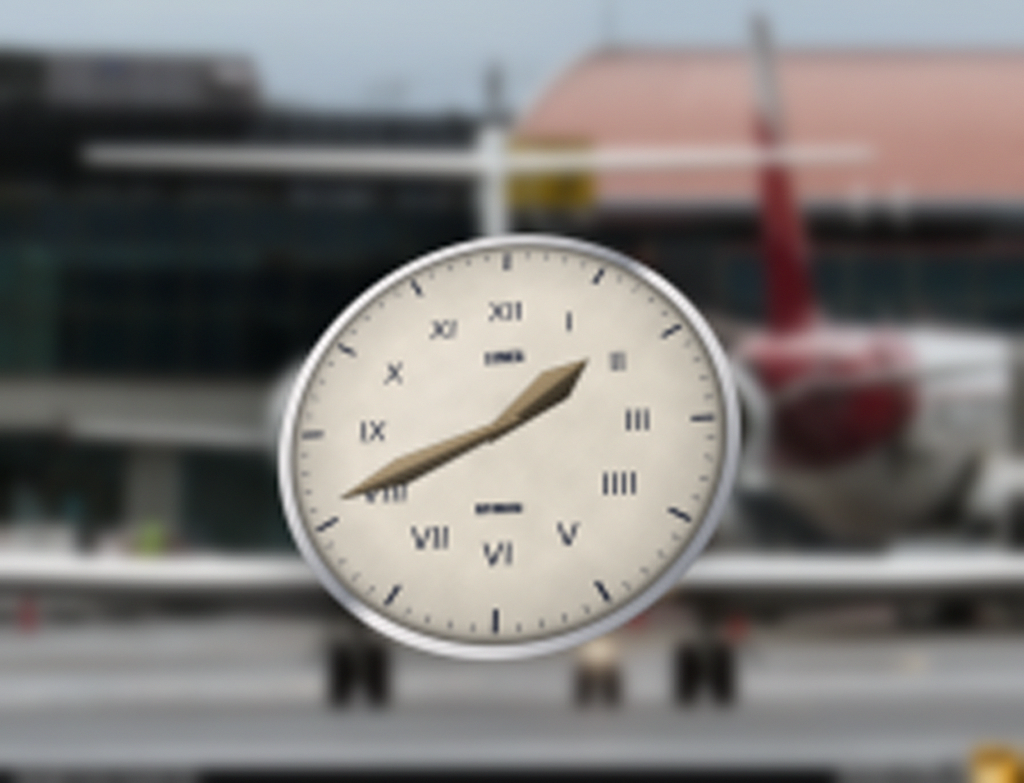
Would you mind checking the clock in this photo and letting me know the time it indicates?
1:41
